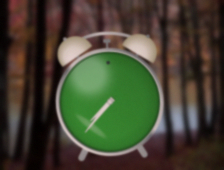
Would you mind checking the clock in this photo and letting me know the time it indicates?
7:37
